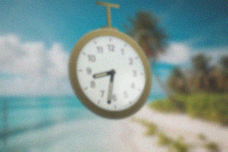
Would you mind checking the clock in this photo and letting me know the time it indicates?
8:32
